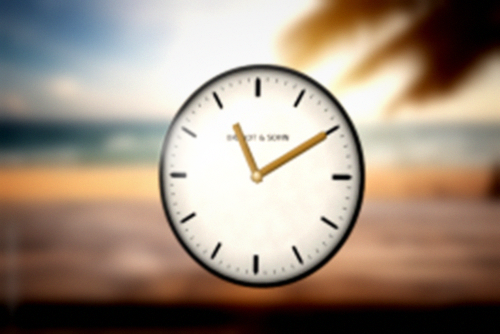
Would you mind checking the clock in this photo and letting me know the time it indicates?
11:10
